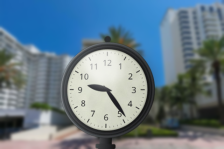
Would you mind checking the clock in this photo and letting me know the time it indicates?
9:24
